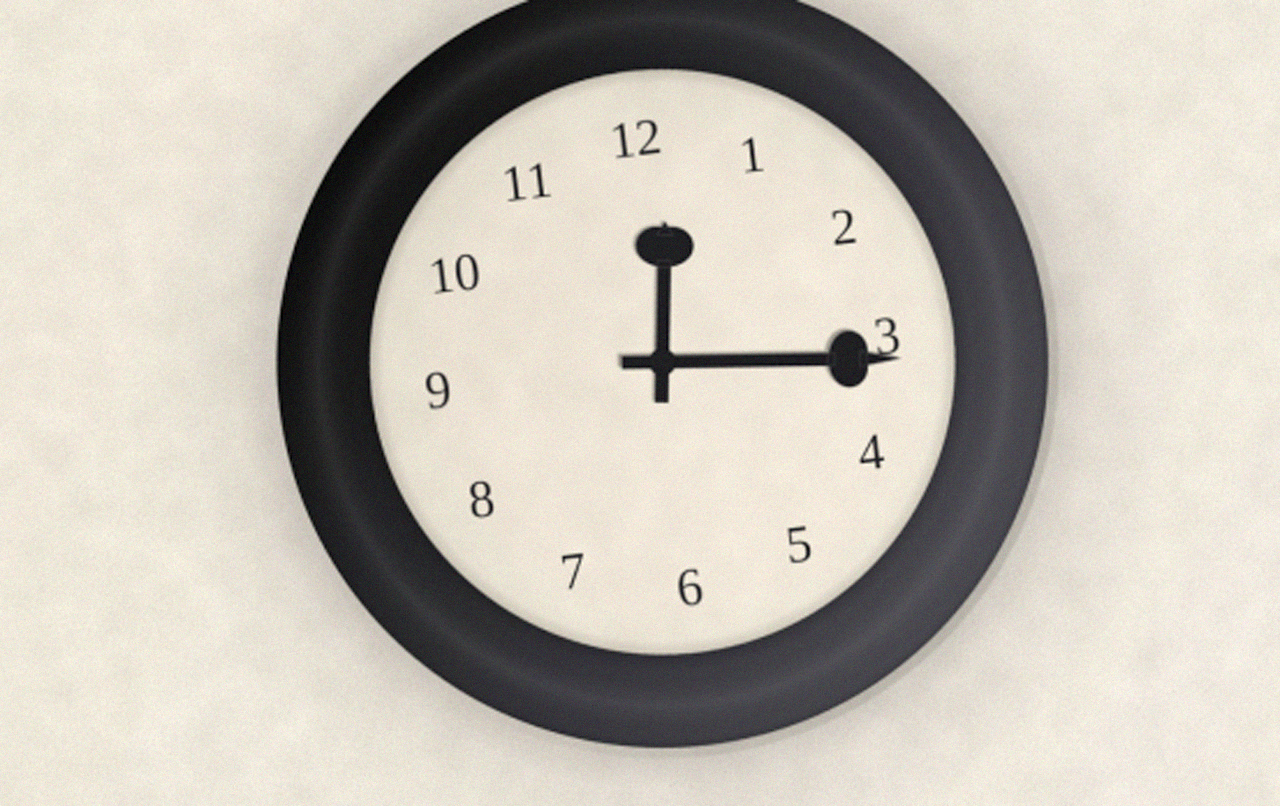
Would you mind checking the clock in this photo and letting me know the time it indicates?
12:16
